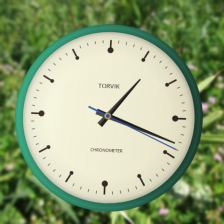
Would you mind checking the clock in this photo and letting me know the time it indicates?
1:18:19
